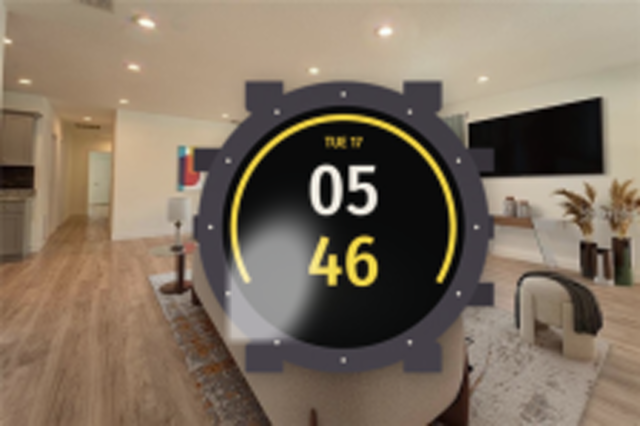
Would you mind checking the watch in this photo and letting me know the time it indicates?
5:46
